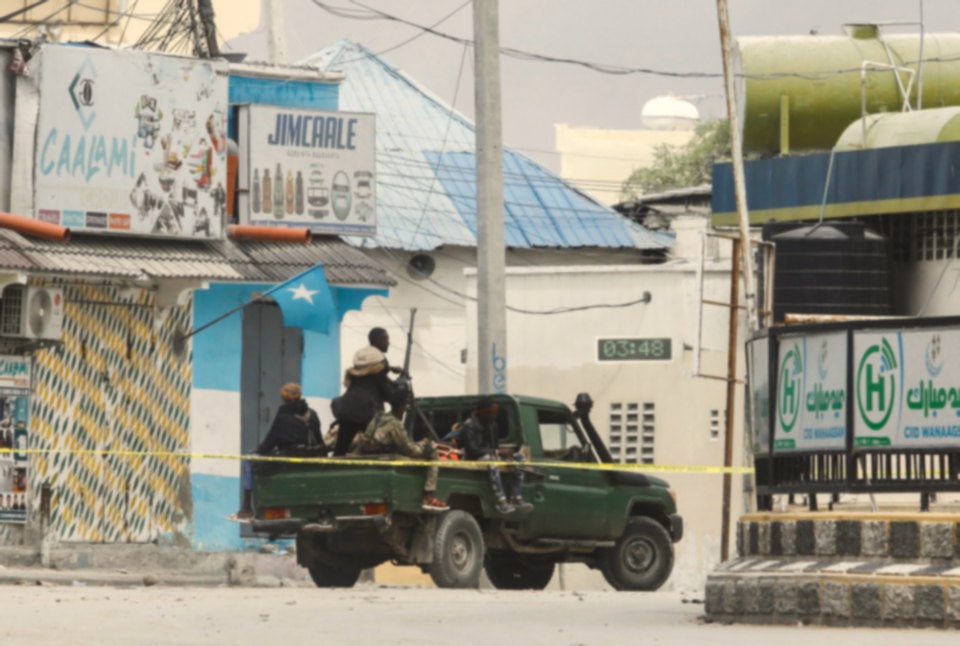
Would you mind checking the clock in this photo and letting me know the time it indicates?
3:48
